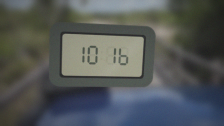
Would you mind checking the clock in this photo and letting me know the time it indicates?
10:16
